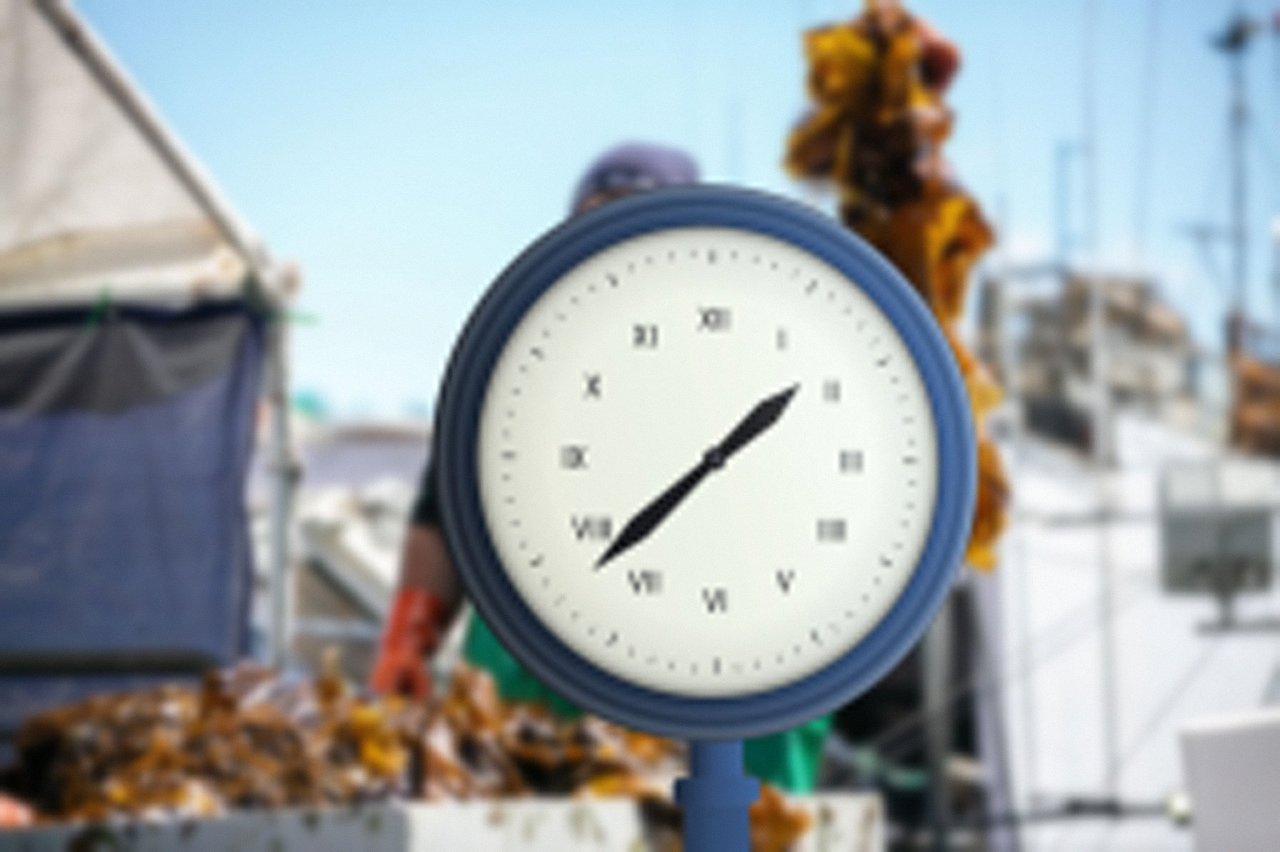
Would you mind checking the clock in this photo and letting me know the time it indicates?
1:38
